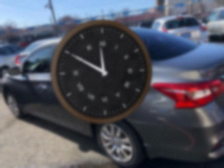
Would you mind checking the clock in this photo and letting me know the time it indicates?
11:50
